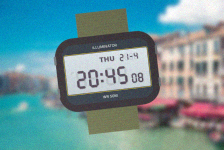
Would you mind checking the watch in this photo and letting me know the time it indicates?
20:45:08
